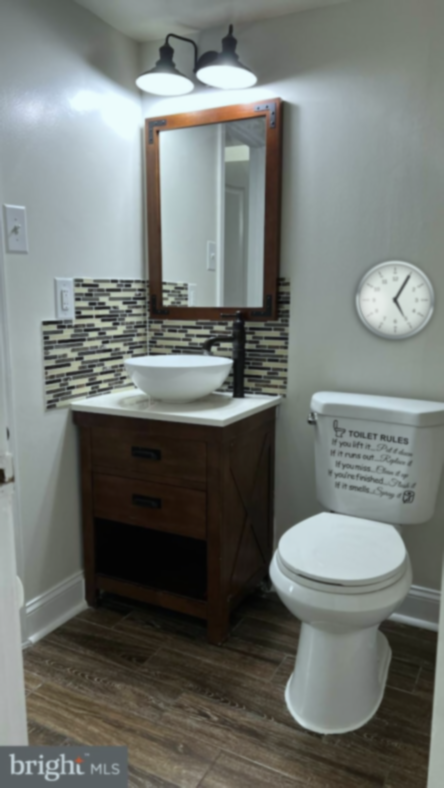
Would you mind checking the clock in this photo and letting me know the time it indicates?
5:05
